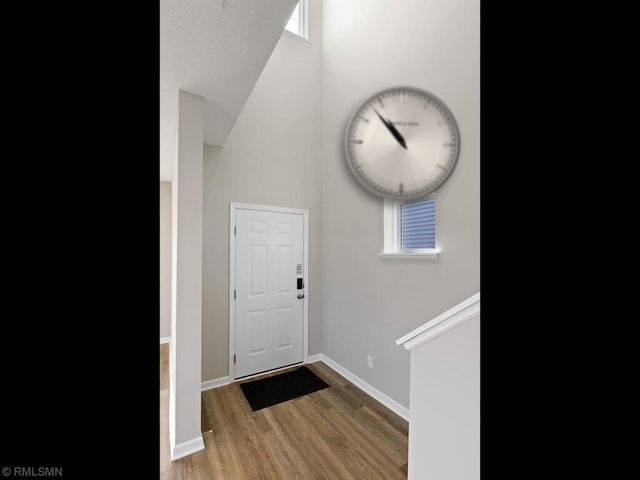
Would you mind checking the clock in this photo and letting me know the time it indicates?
10:53
